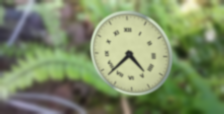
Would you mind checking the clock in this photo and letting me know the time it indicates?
4:38
